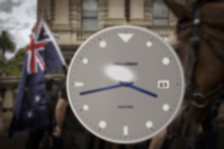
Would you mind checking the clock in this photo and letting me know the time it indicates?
3:43
